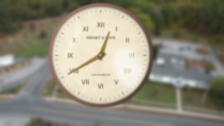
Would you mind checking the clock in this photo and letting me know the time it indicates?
12:40
